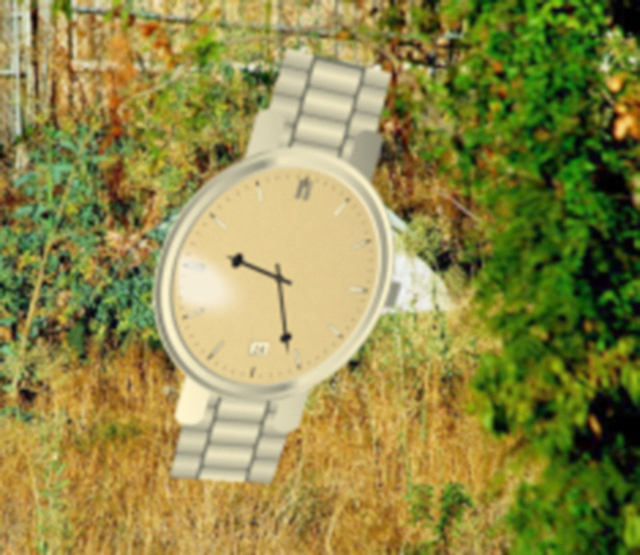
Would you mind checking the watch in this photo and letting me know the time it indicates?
9:26
